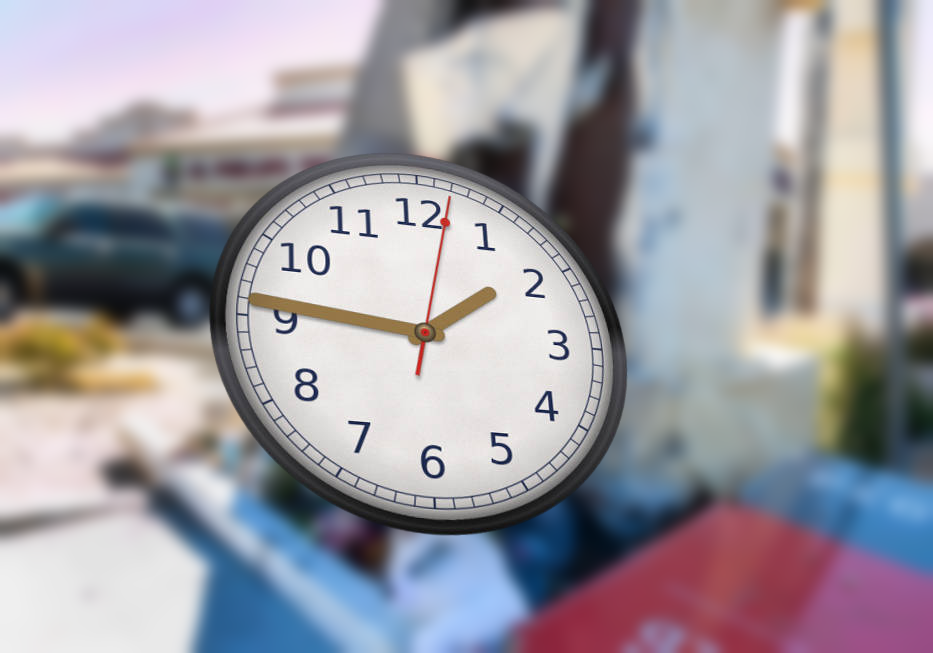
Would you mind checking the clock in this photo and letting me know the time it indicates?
1:46:02
